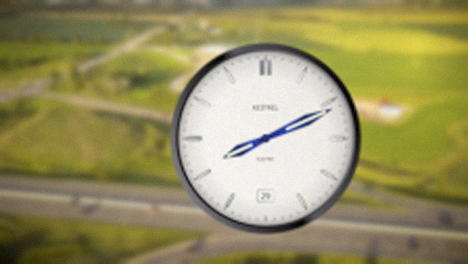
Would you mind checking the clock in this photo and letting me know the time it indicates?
8:11
